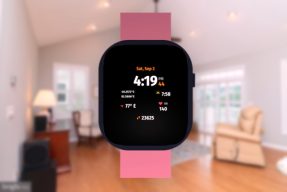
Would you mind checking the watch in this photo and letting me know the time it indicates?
4:19
